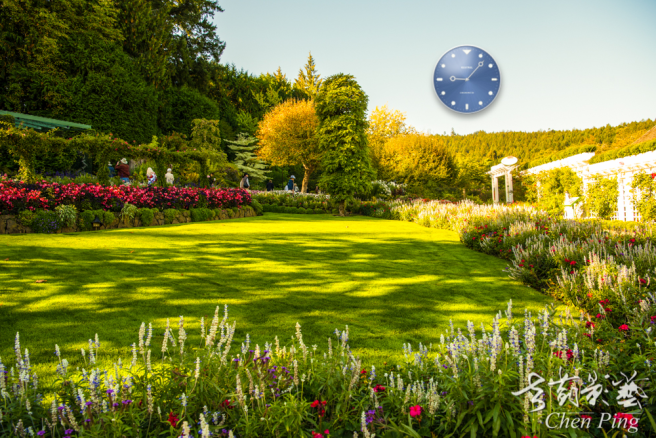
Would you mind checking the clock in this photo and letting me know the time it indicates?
9:07
